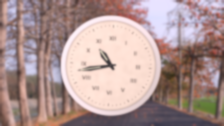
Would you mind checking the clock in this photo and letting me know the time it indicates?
10:43
